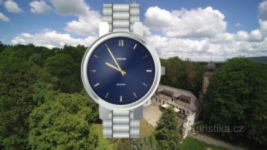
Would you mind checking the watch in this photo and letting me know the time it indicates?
9:55
